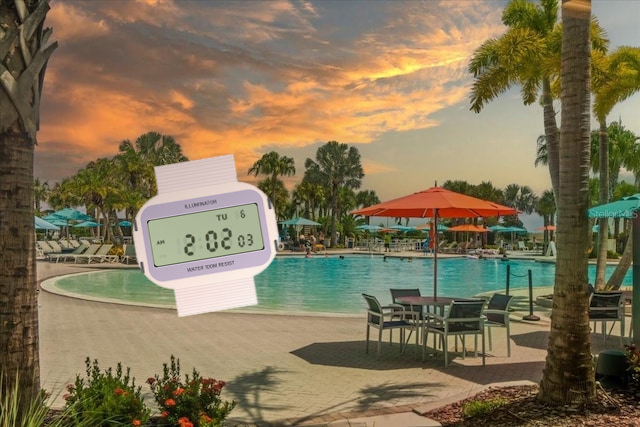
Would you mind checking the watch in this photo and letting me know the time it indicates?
2:02:03
